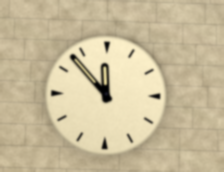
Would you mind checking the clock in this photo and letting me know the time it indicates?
11:53
